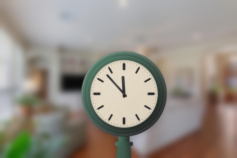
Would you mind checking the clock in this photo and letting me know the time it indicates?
11:53
